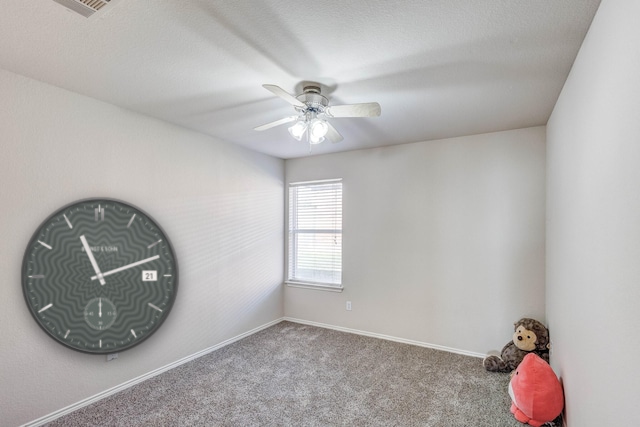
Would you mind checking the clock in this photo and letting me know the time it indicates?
11:12
